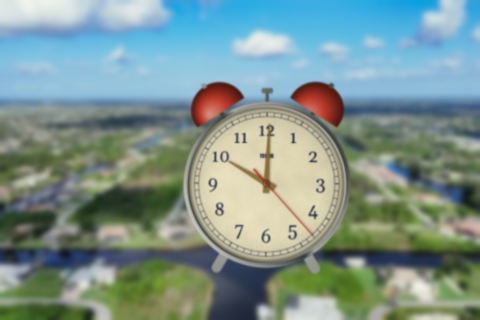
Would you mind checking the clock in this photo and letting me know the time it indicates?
10:00:23
